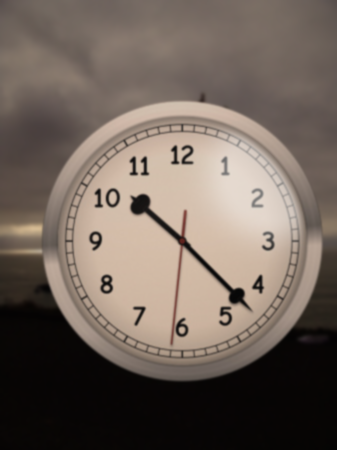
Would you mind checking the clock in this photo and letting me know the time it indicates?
10:22:31
